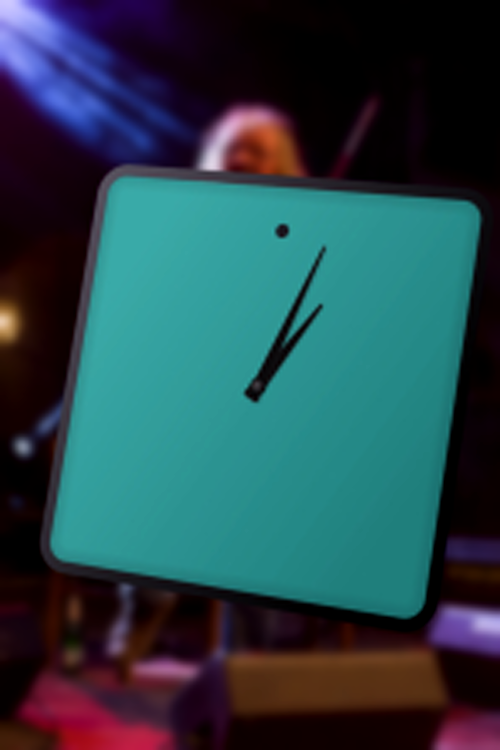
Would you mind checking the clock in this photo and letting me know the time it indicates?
1:03
